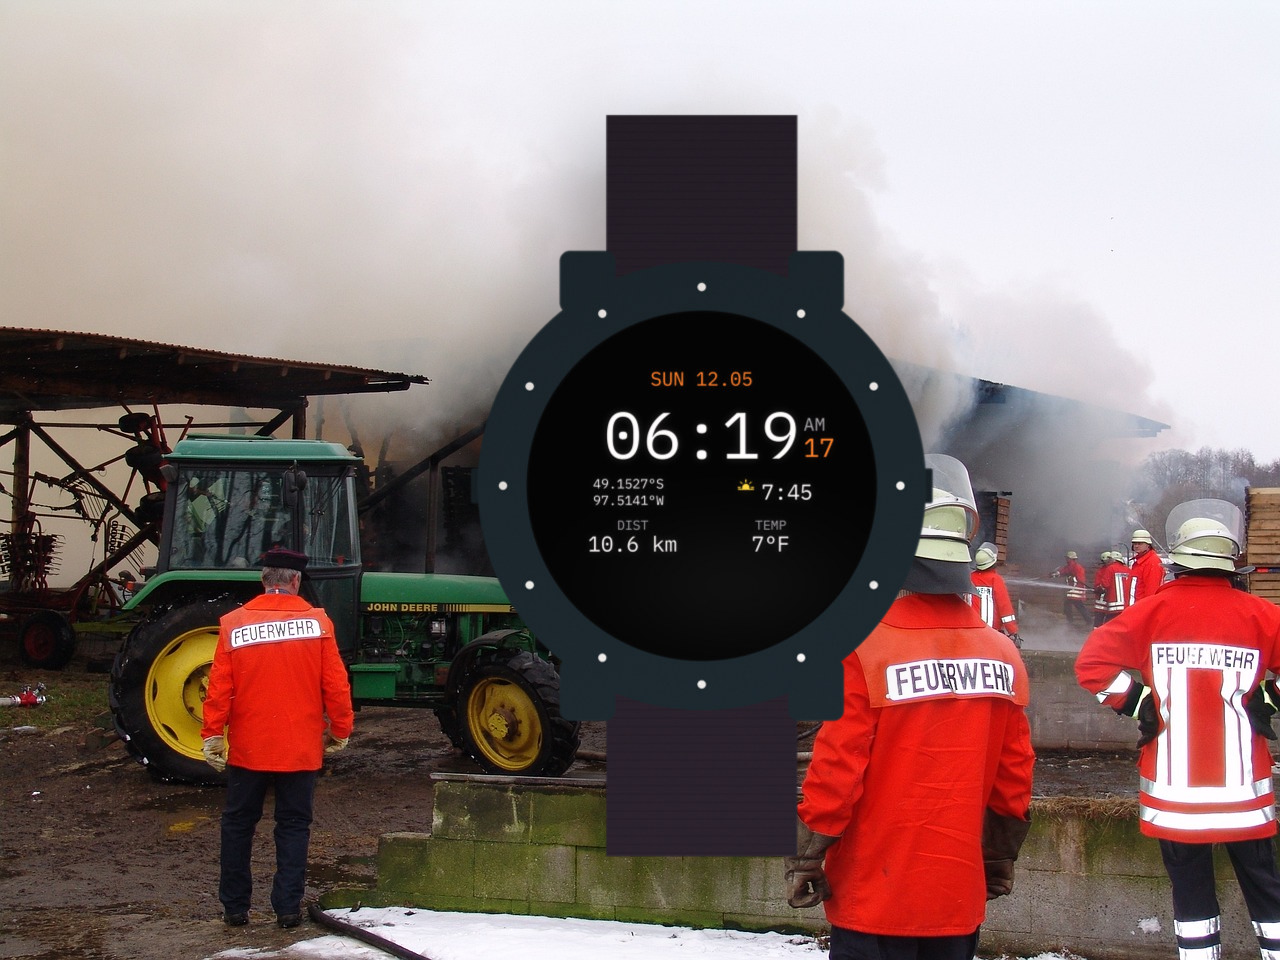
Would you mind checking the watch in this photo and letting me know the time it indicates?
6:19:17
